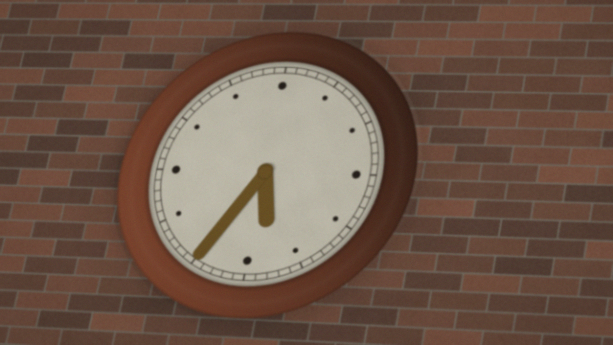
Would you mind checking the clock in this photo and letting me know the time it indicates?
5:35
